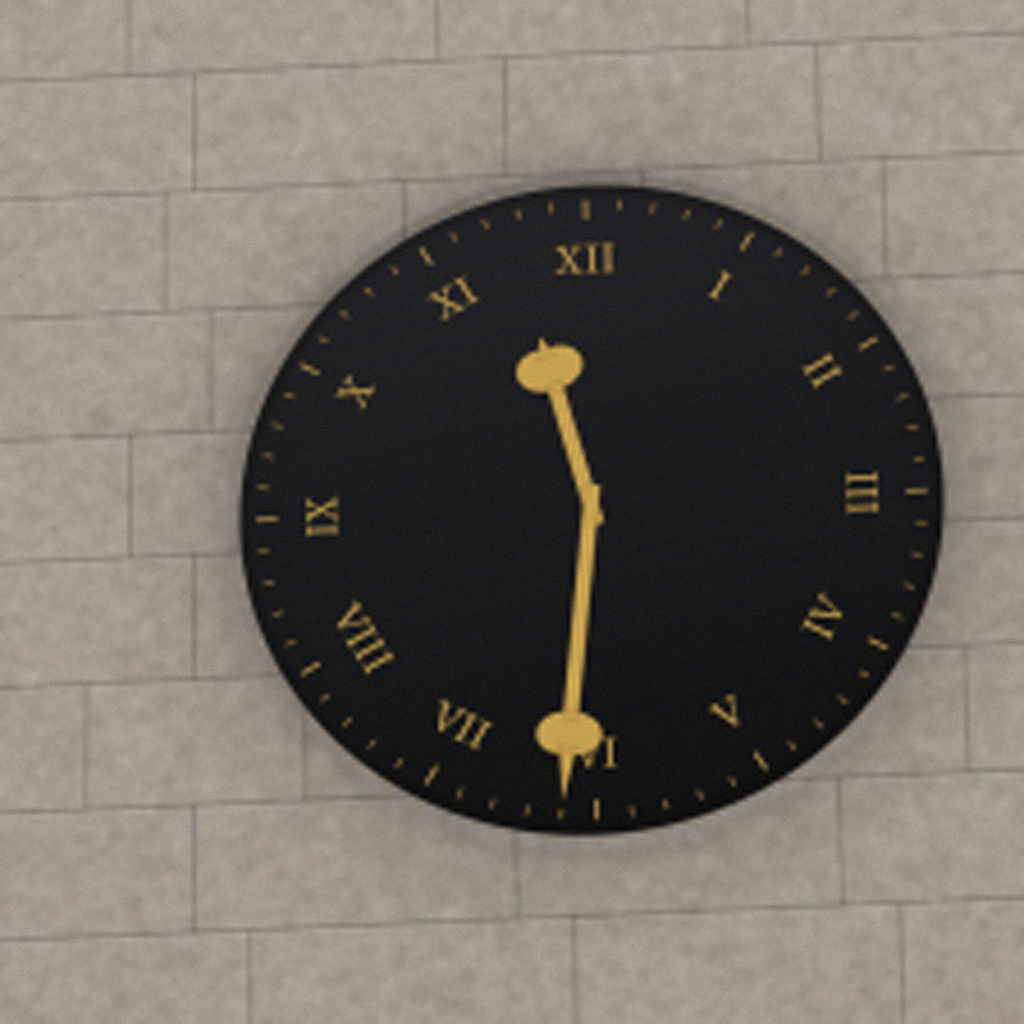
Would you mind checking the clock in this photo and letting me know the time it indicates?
11:31
